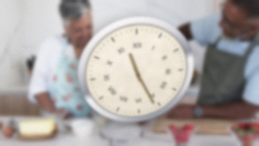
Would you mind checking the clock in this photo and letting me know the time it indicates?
11:26
